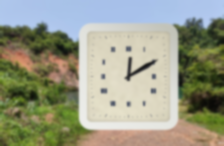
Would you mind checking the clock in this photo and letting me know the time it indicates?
12:10
